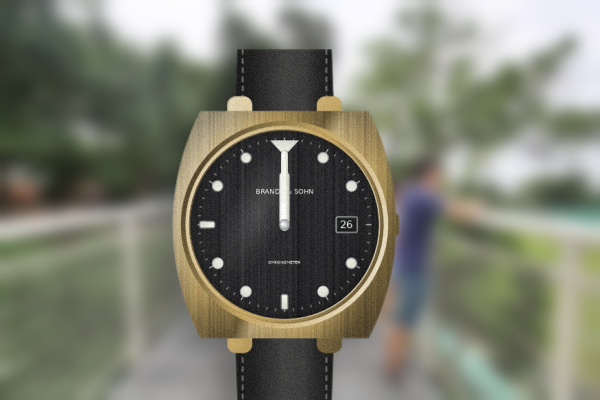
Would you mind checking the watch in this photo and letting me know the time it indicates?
12:00
